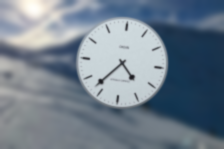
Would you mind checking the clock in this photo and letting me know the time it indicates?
4:37
